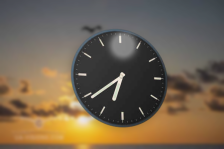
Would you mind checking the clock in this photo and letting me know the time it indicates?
6:39
